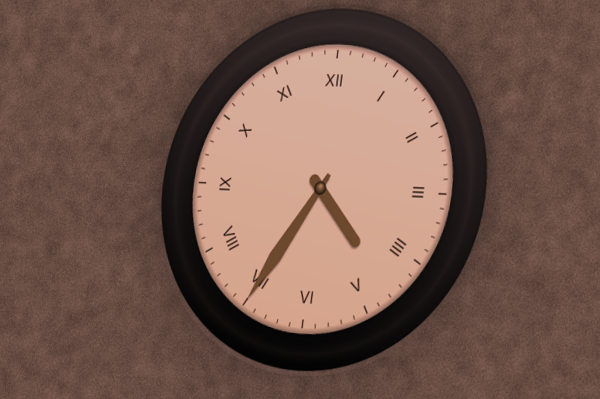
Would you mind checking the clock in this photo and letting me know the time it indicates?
4:35
